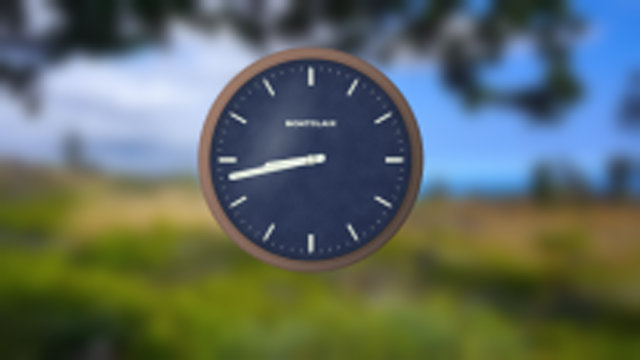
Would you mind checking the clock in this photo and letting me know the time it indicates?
8:43
